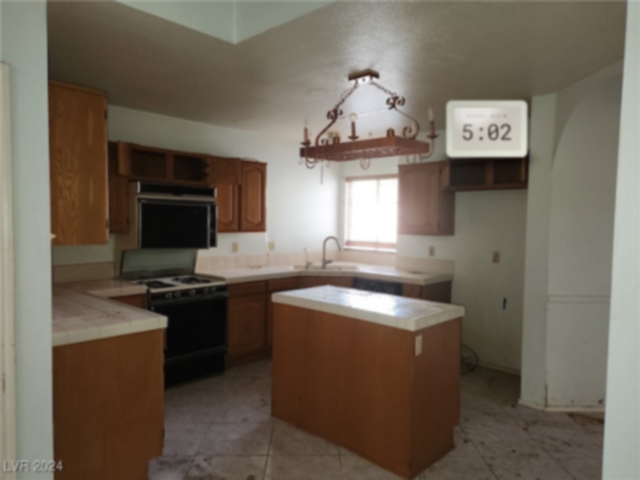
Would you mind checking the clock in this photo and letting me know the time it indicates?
5:02
